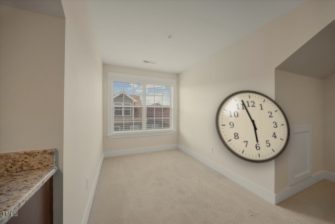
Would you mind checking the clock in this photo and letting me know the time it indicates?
5:57
